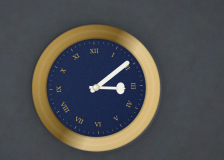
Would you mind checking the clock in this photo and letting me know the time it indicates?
3:09
